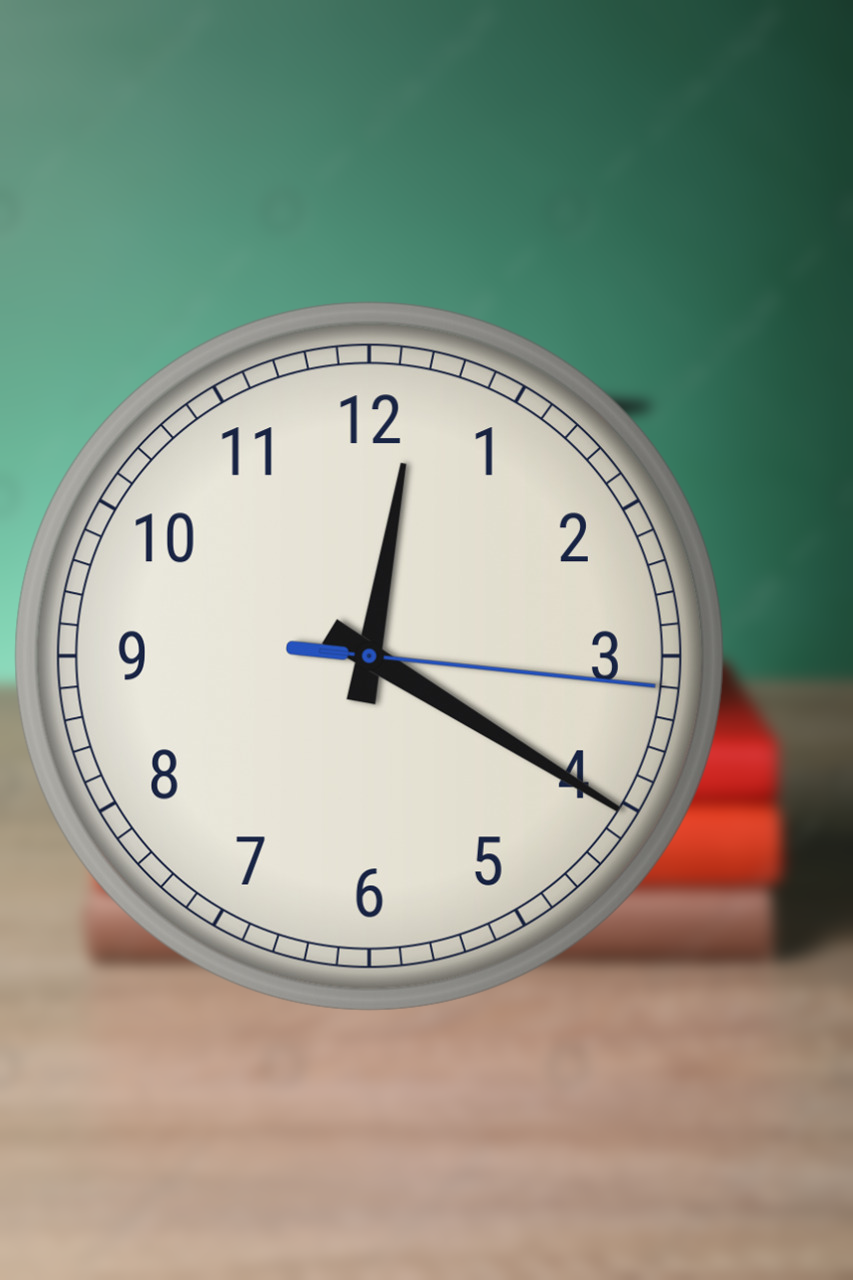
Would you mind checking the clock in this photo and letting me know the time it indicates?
12:20:16
